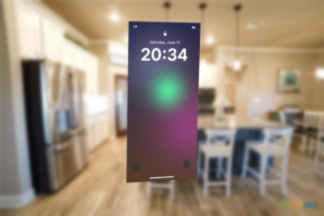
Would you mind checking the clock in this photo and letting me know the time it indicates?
20:34
